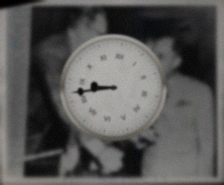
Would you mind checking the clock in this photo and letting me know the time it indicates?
8:42
